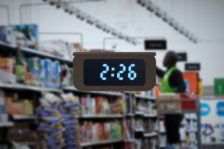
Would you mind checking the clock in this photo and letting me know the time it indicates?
2:26
